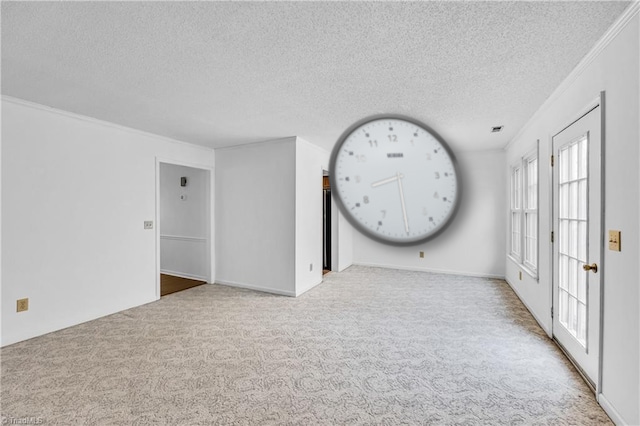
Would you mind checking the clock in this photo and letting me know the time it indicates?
8:30
